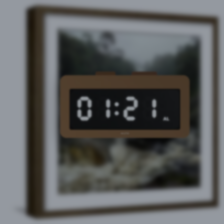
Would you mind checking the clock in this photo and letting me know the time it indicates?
1:21
